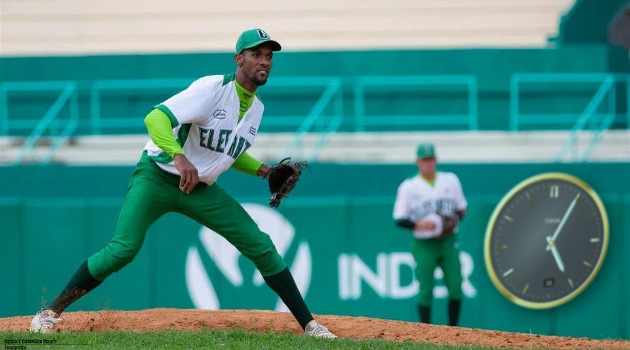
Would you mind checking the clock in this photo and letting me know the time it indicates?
5:05
